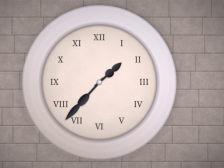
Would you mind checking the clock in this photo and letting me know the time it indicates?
1:37
